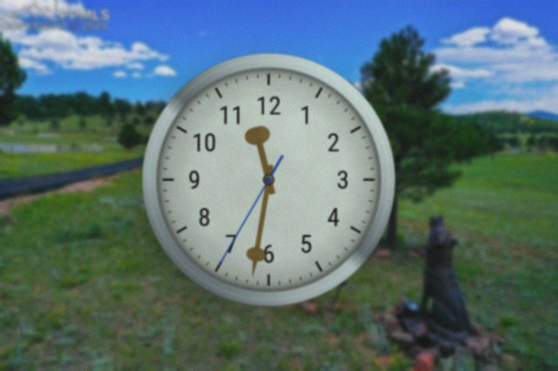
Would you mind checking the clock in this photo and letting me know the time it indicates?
11:31:35
